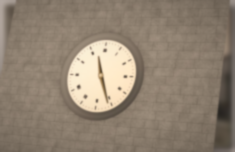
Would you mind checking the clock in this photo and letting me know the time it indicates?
11:26
